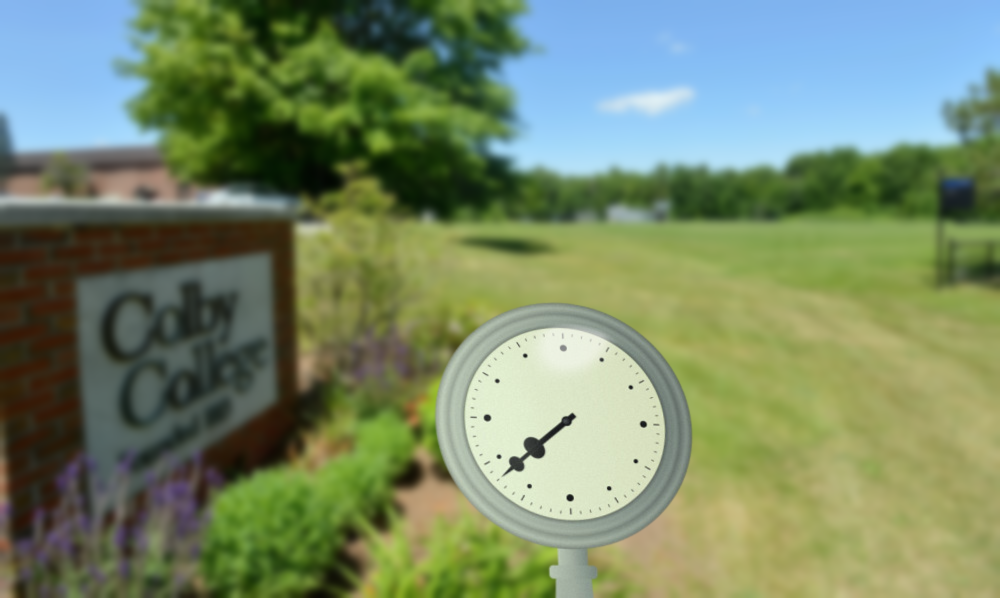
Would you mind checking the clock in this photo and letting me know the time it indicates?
7:38
